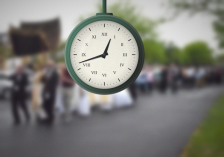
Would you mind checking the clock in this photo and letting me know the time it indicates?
12:42
